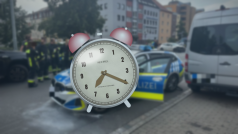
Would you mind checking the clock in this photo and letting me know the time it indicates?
7:20
